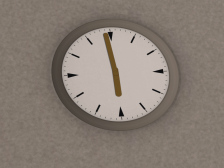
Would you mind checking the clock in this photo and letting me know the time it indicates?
5:59
